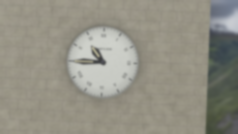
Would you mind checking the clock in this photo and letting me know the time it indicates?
10:45
